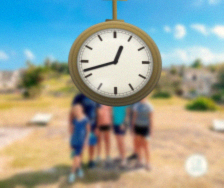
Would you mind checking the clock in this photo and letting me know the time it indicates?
12:42
